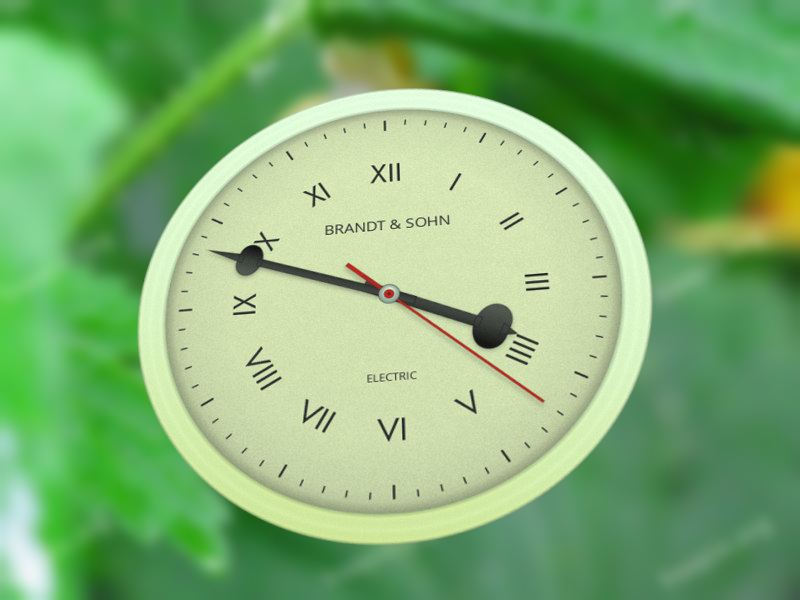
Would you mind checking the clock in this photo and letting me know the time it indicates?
3:48:22
